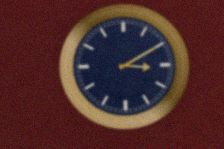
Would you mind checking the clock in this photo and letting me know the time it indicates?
3:10
